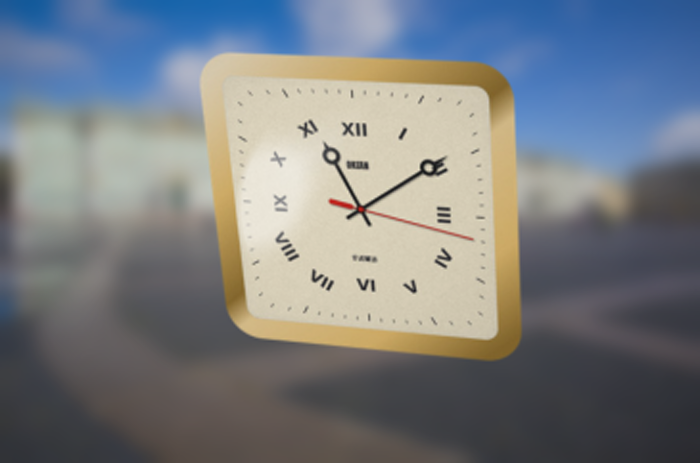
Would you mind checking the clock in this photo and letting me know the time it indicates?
11:09:17
